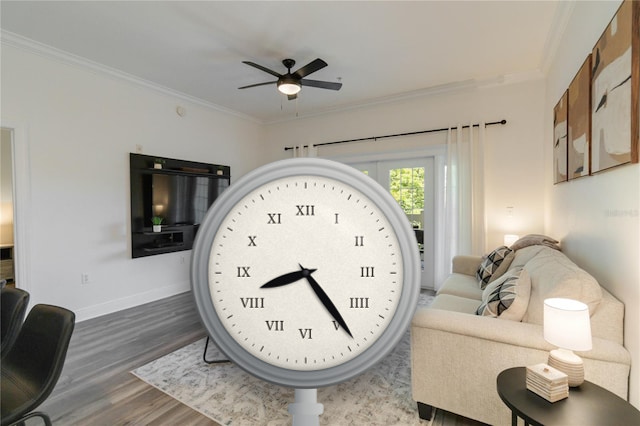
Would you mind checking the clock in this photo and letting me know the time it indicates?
8:24
